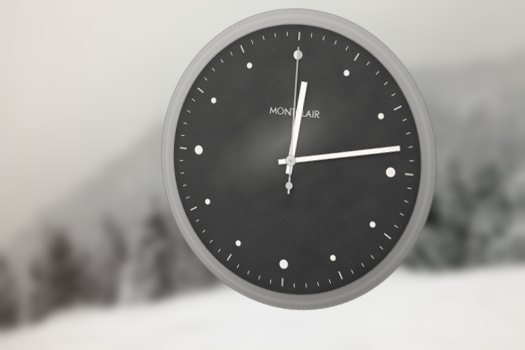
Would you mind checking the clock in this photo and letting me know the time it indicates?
12:13:00
